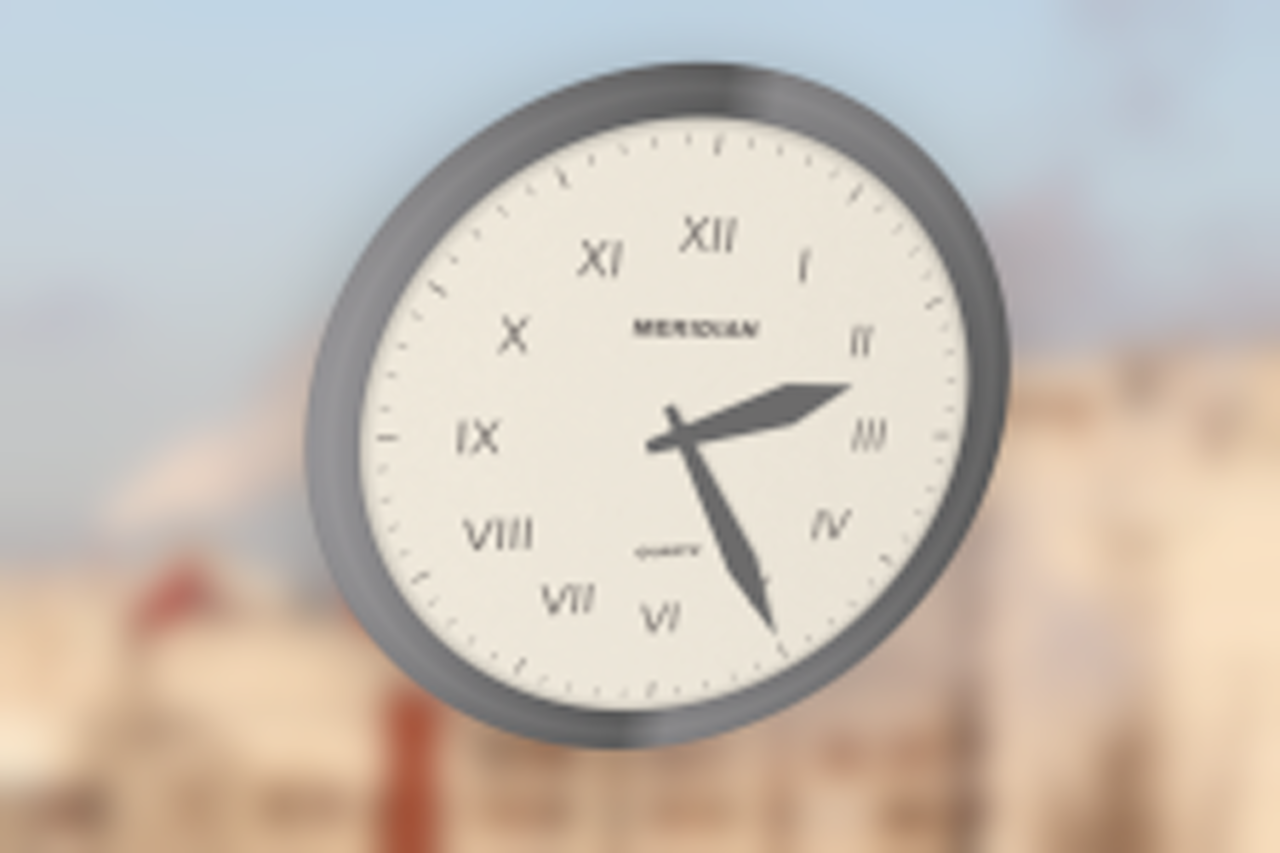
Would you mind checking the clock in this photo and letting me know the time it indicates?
2:25
